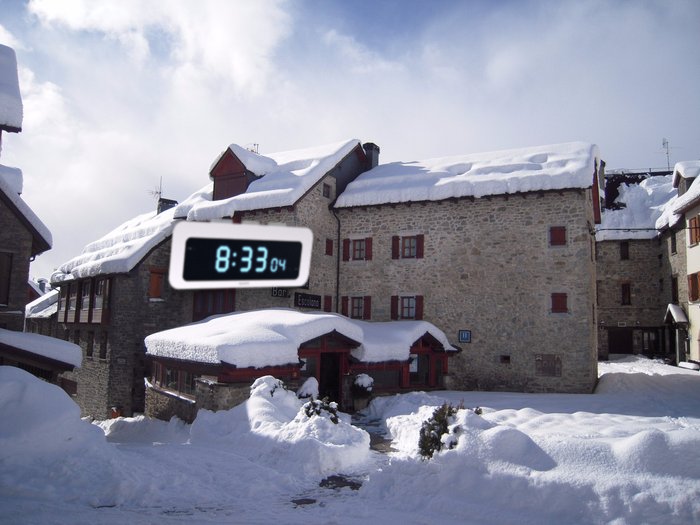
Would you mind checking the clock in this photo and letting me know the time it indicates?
8:33:04
